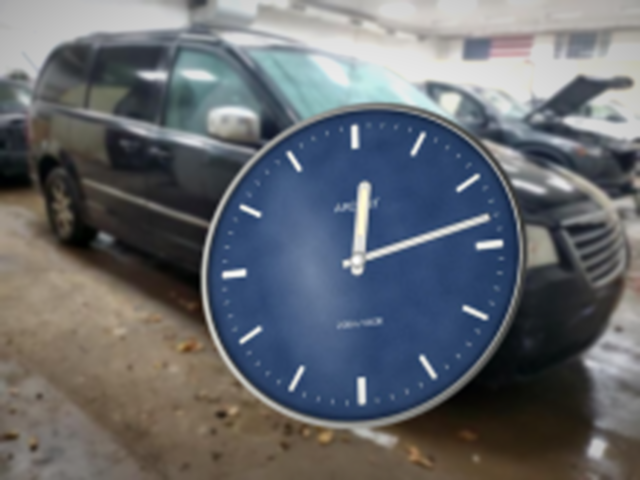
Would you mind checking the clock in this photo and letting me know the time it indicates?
12:13
